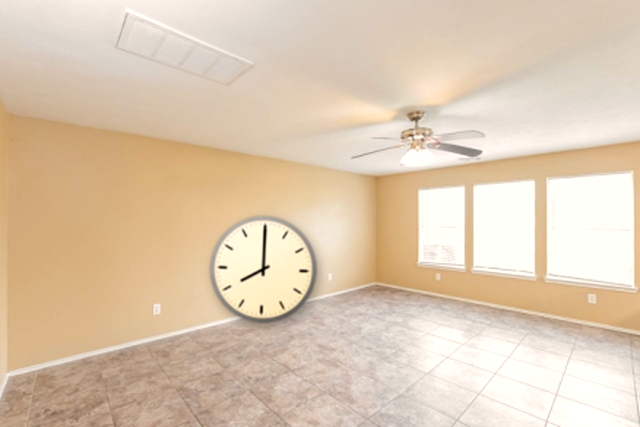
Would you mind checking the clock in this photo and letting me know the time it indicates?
8:00
